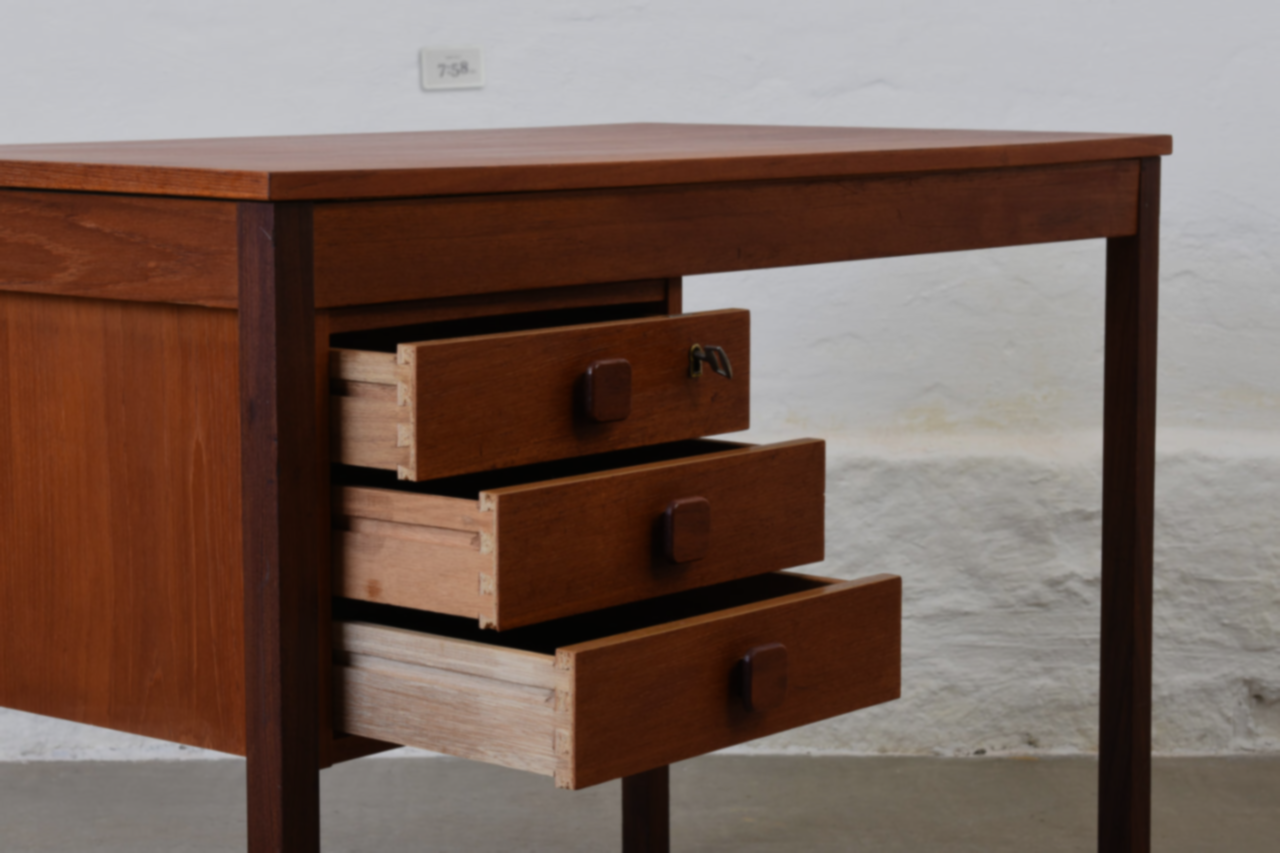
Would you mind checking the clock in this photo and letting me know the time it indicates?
7:58
